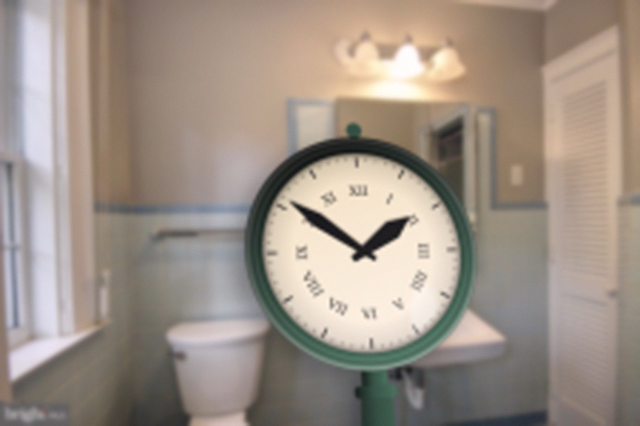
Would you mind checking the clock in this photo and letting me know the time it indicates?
1:51
